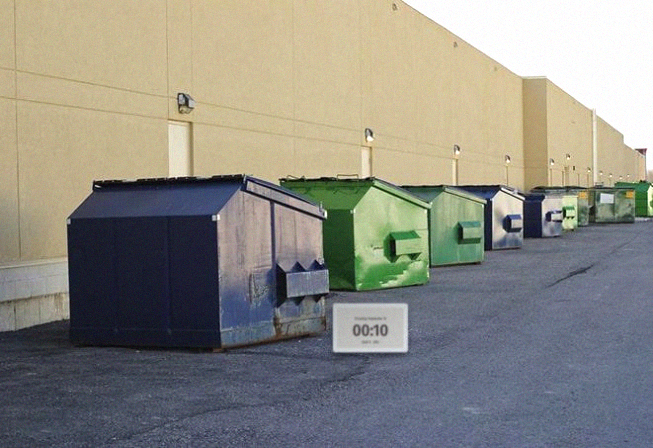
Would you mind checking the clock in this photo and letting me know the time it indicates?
0:10
